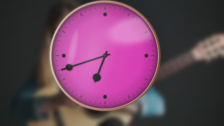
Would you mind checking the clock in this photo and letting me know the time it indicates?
6:42
